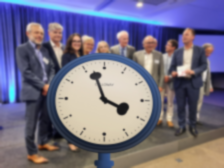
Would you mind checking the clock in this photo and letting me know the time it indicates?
3:57
